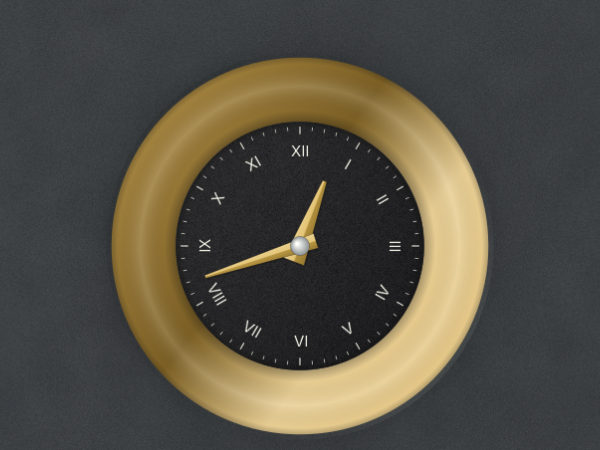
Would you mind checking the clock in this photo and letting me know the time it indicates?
12:42
